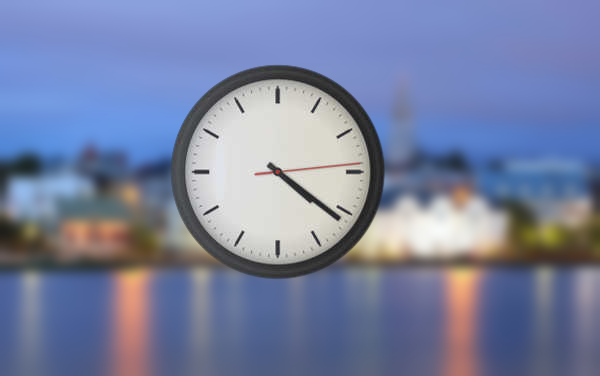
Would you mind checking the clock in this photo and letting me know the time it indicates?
4:21:14
